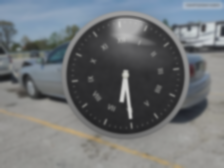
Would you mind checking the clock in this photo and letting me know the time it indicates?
6:30
